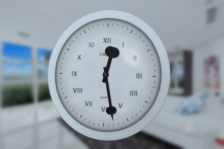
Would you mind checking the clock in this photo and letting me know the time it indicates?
12:28
